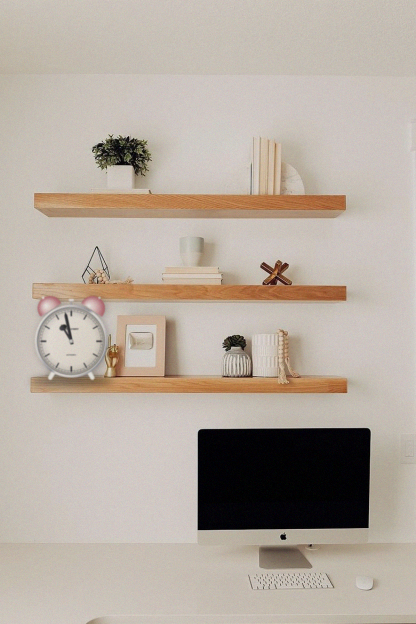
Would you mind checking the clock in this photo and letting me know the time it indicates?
10:58
